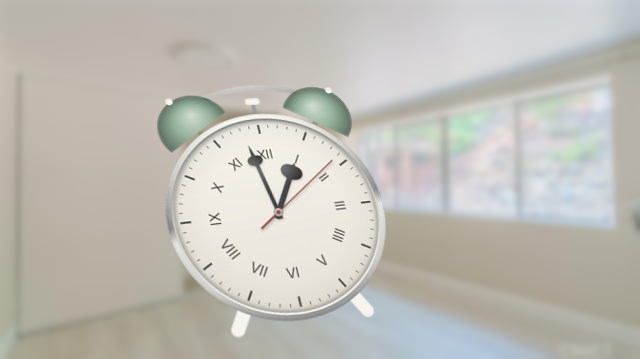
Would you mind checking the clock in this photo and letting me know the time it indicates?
12:58:09
